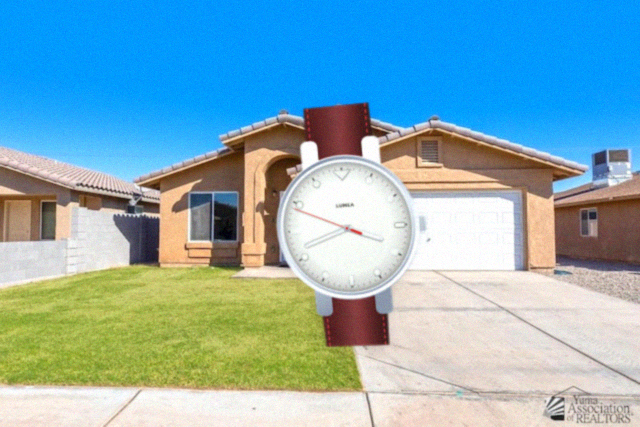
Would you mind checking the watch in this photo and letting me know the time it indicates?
3:41:49
